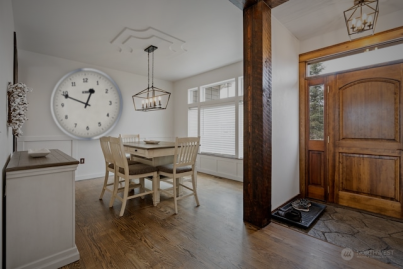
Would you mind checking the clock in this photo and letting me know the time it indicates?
12:49
